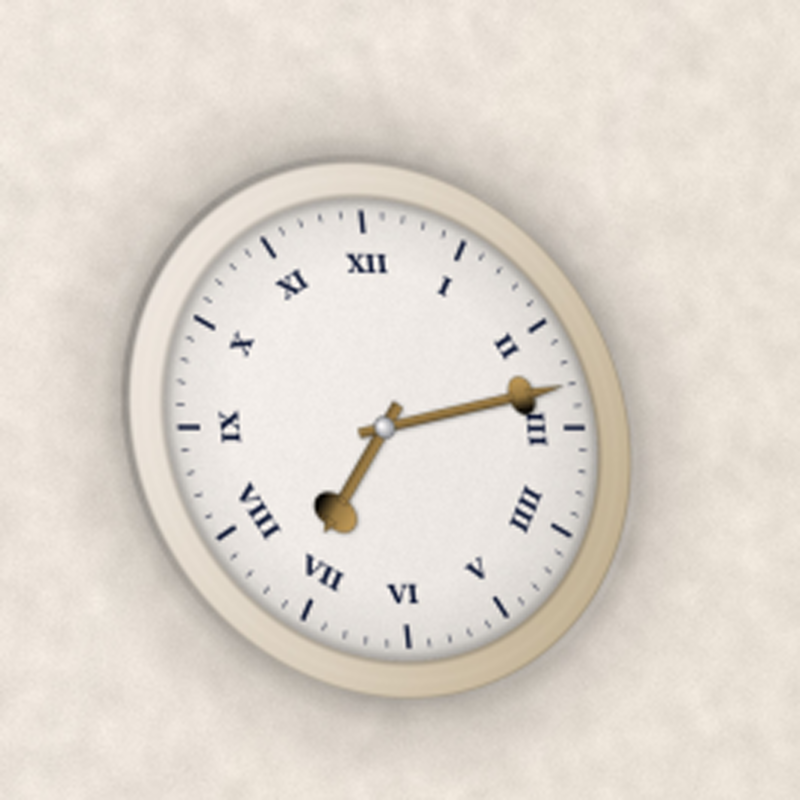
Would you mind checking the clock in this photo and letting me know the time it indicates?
7:13
